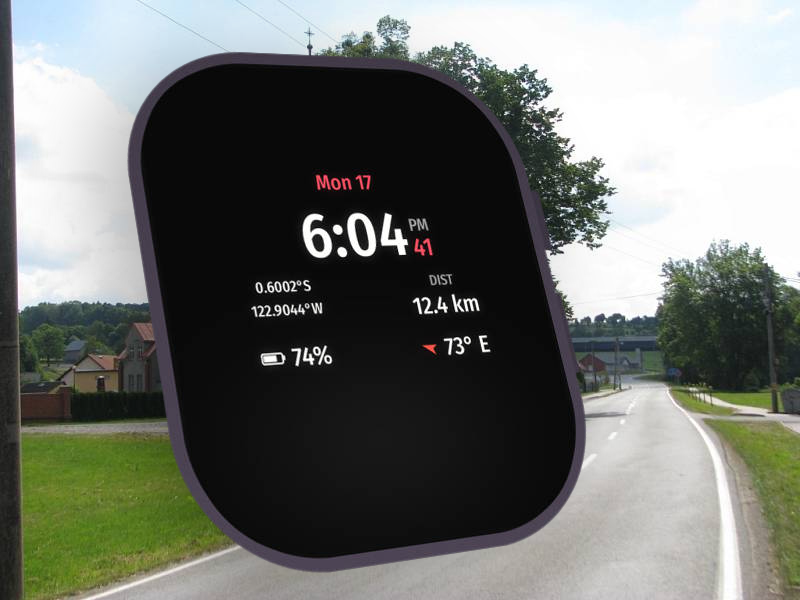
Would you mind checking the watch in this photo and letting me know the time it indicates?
6:04:41
